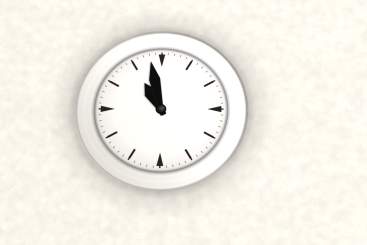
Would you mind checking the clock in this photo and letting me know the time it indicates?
10:58
